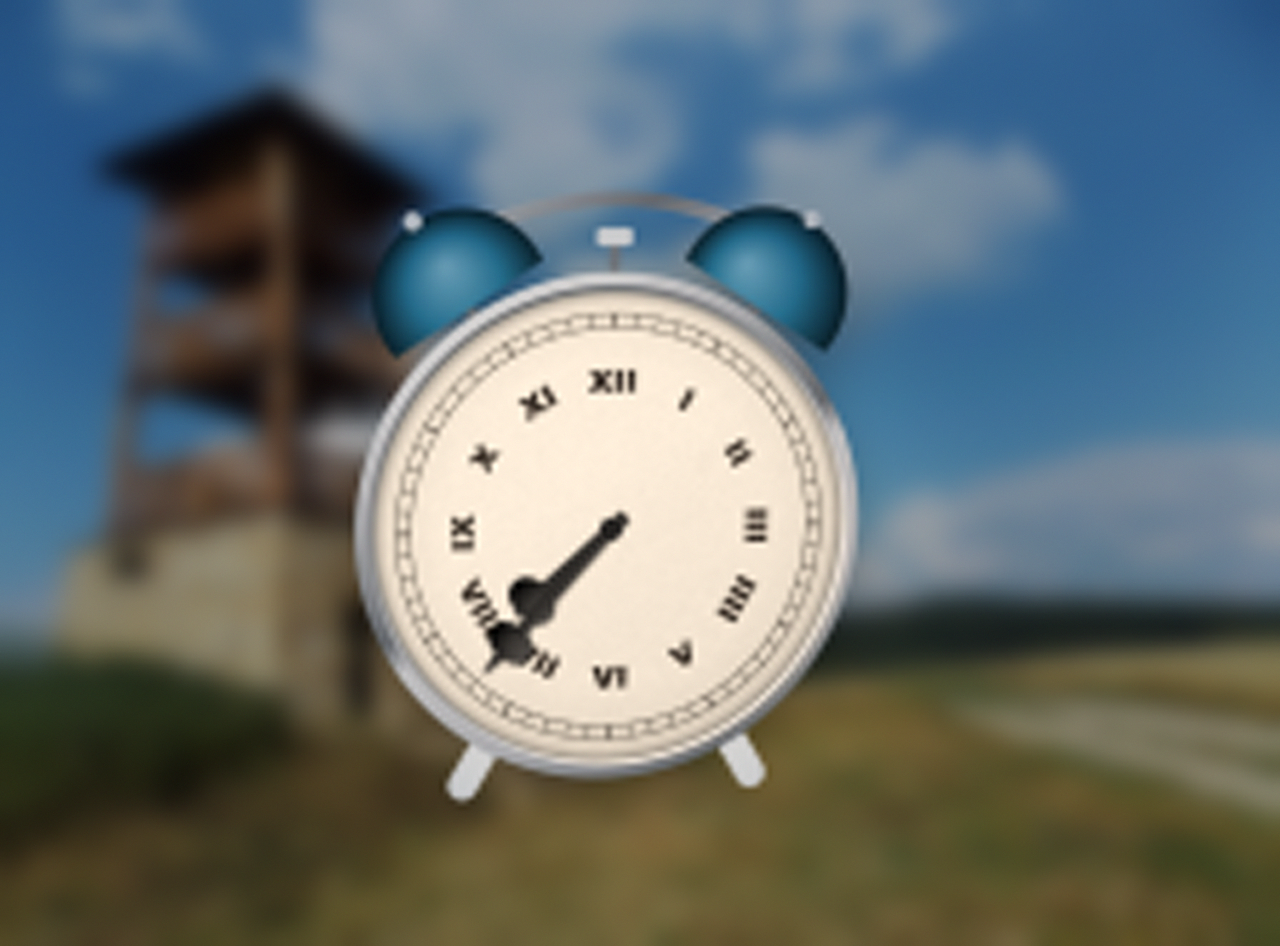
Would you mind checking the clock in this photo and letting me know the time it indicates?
7:37
